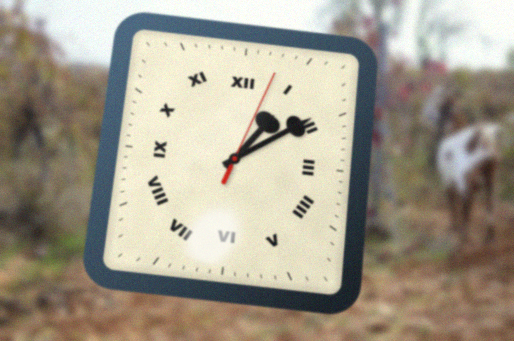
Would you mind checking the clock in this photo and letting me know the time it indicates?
1:09:03
